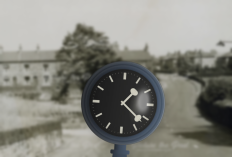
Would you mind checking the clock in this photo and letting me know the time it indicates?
1:22
